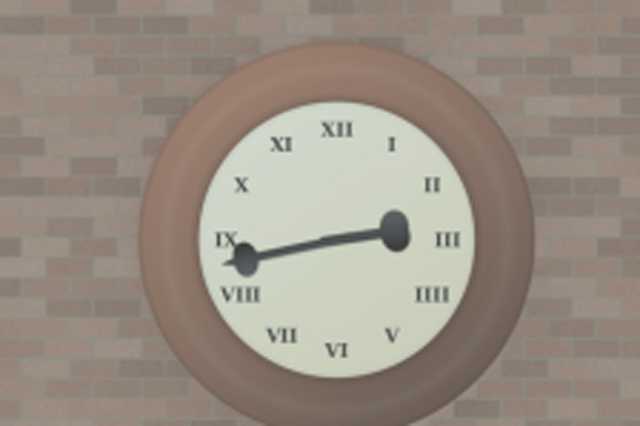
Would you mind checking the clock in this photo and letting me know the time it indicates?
2:43
